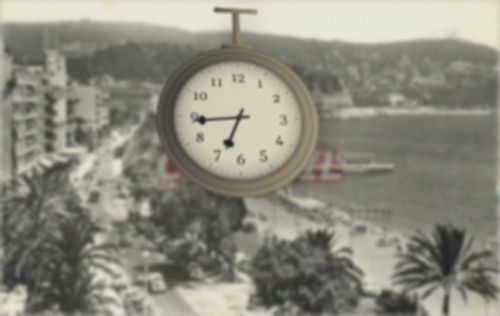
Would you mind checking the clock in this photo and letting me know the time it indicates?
6:44
